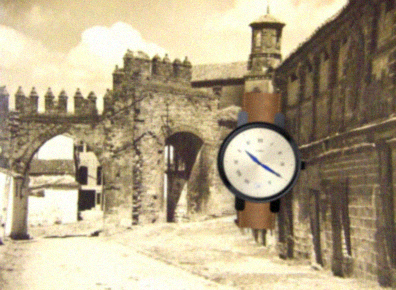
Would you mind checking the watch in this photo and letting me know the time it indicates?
10:20
